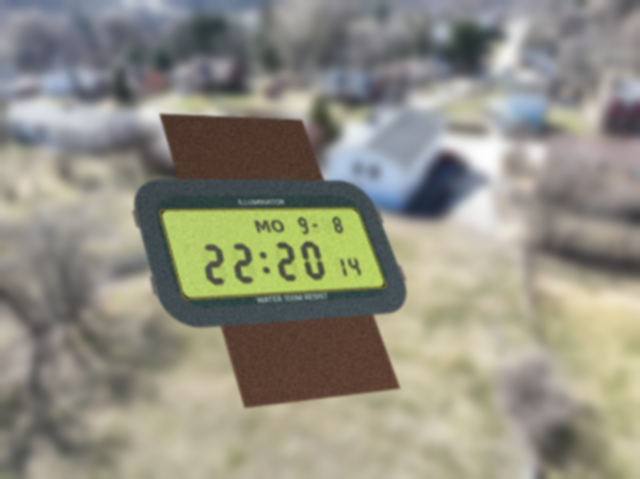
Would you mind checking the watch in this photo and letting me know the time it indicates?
22:20:14
